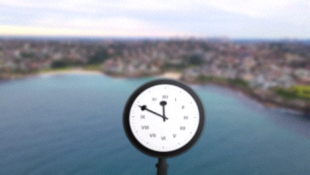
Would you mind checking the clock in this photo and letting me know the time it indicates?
11:49
